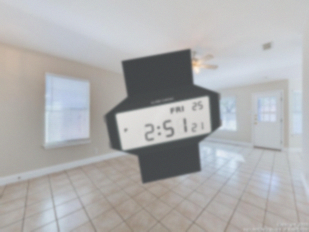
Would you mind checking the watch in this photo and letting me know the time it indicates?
2:51
